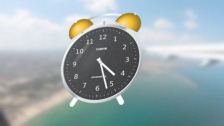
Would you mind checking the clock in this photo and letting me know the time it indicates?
4:27
